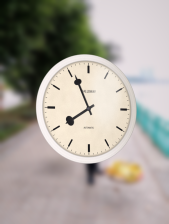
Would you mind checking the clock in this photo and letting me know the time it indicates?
7:56
